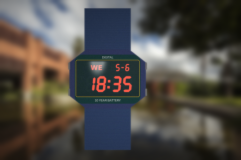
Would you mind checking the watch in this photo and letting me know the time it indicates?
18:35
